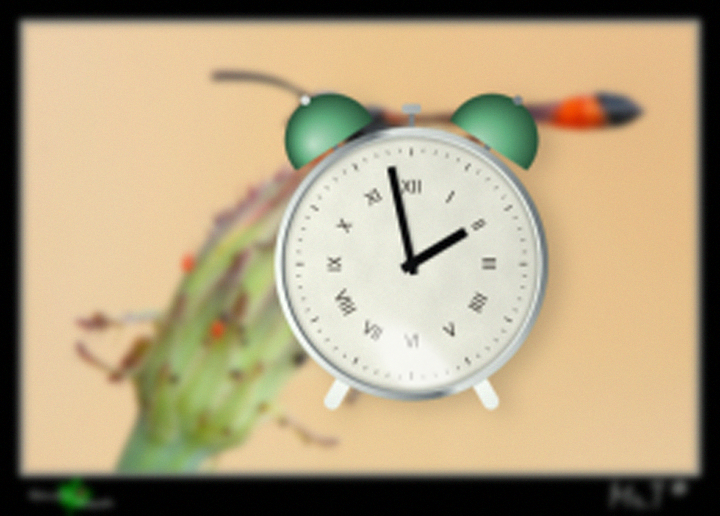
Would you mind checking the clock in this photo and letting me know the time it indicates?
1:58
